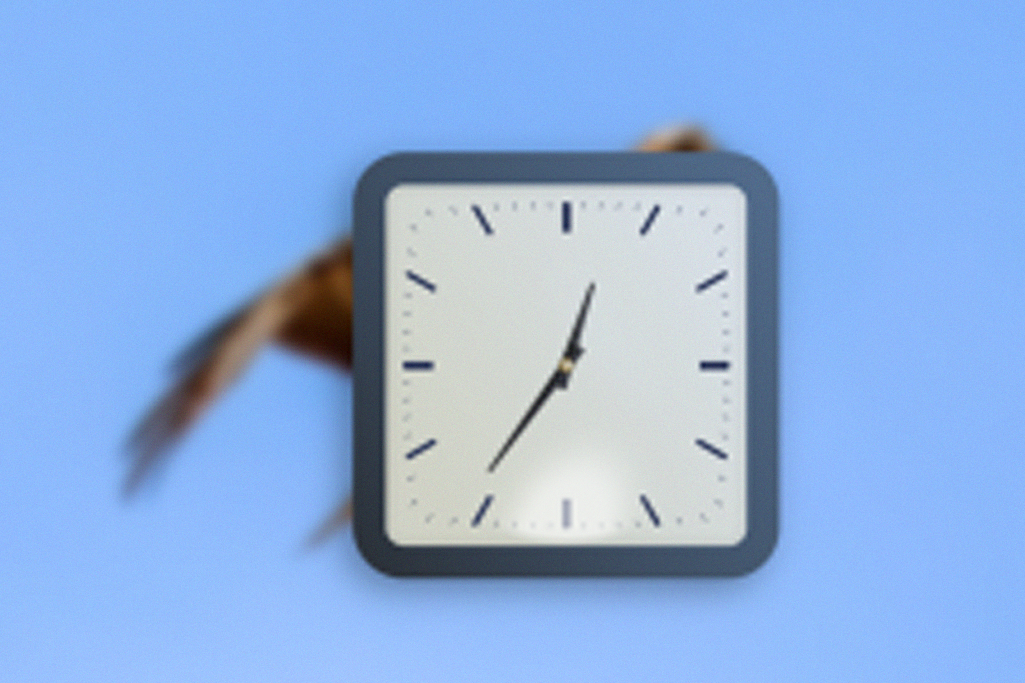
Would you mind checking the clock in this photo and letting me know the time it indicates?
12:36
